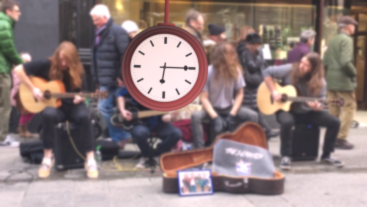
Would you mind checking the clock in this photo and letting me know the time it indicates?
6:15
